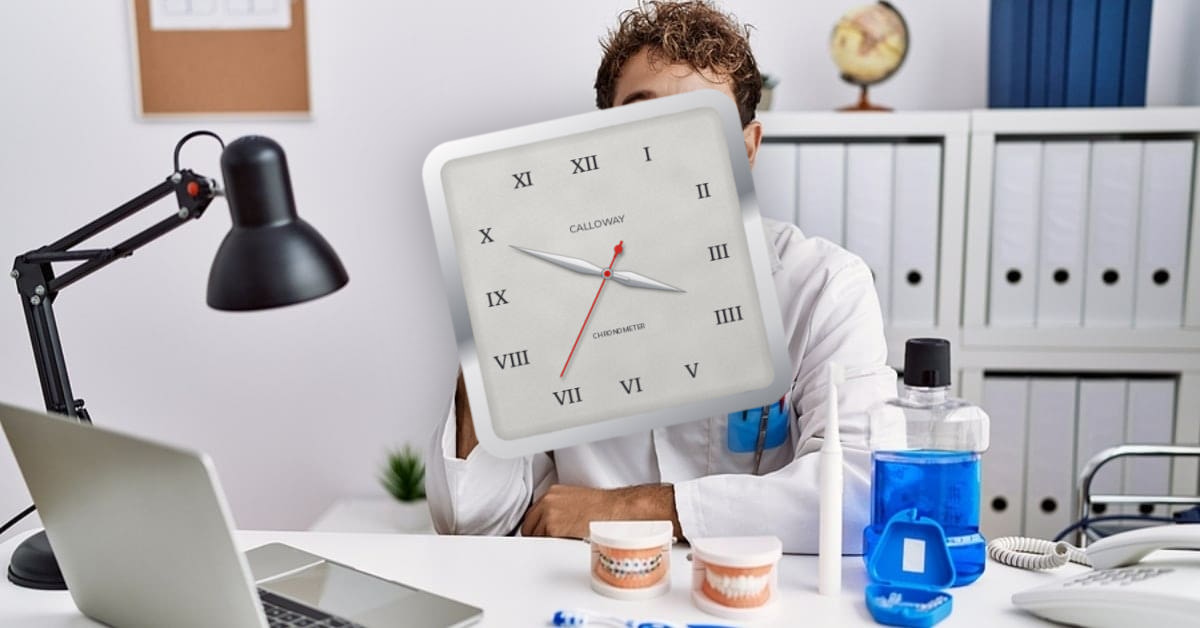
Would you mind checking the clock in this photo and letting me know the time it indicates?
3:49:36
